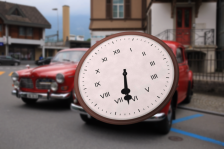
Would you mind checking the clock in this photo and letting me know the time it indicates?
6:32
